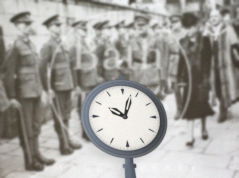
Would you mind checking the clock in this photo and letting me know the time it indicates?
10:03
